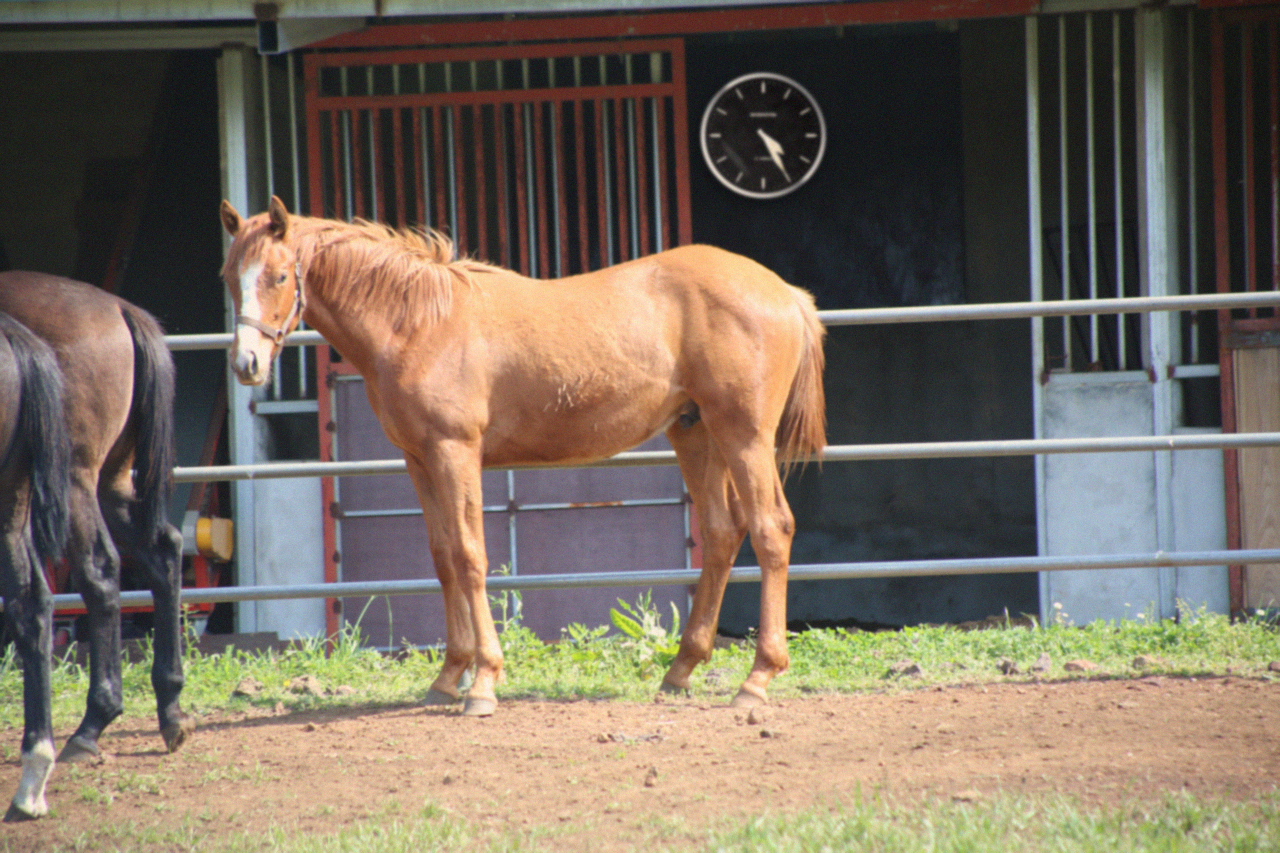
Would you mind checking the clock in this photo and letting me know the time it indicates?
4:25
